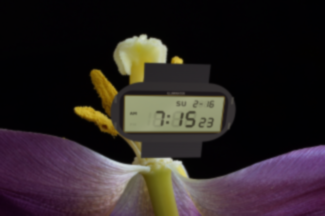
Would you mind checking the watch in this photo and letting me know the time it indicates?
7:15:23
